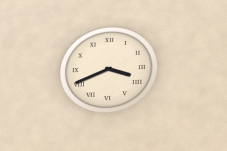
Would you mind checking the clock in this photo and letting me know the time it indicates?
3:41
